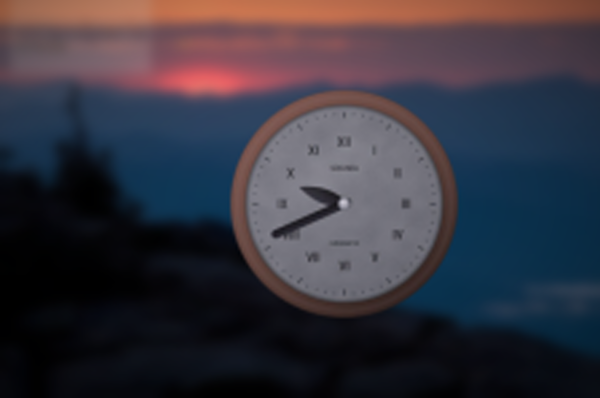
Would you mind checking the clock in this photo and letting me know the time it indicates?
9:41
